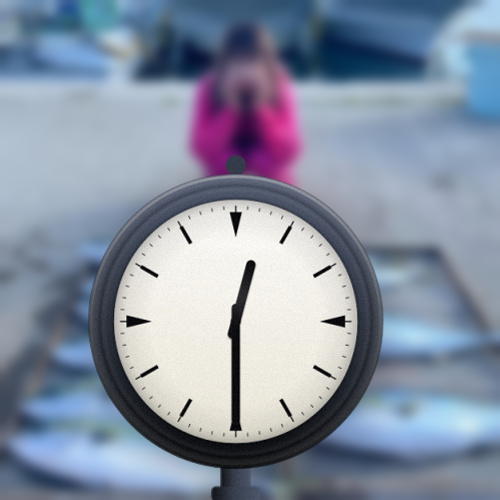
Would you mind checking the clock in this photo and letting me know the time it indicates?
12:30
